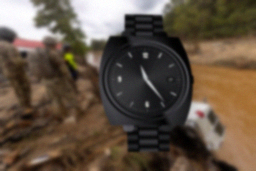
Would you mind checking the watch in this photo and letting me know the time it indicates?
11:24
